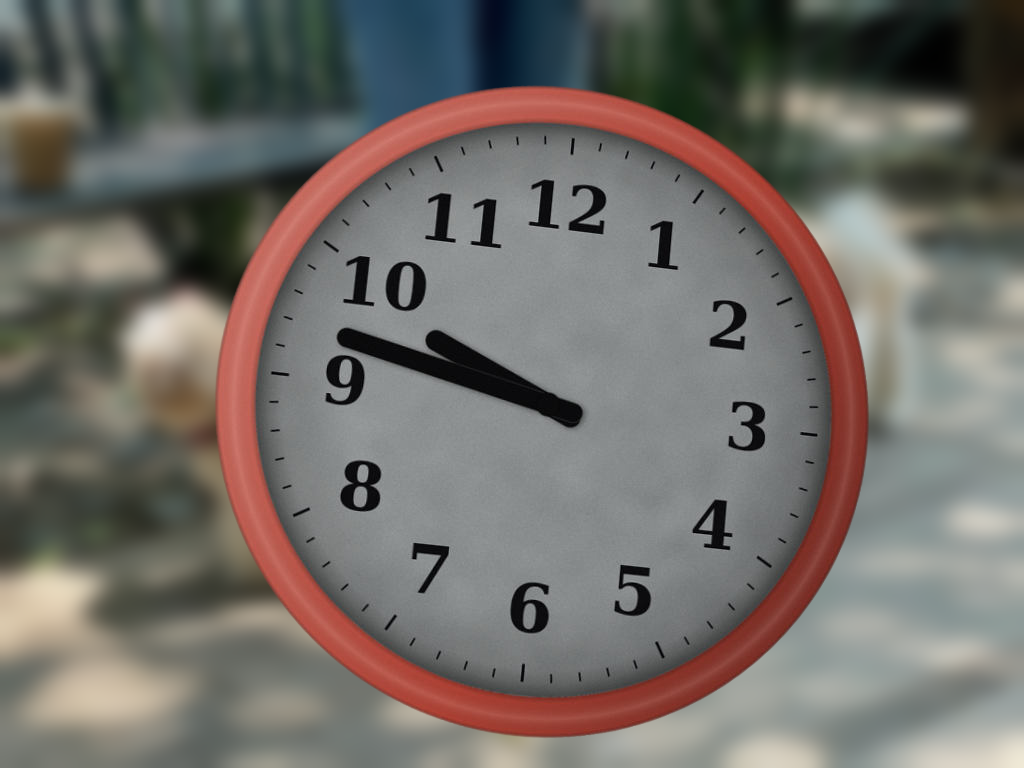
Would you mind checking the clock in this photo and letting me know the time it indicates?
9:47
